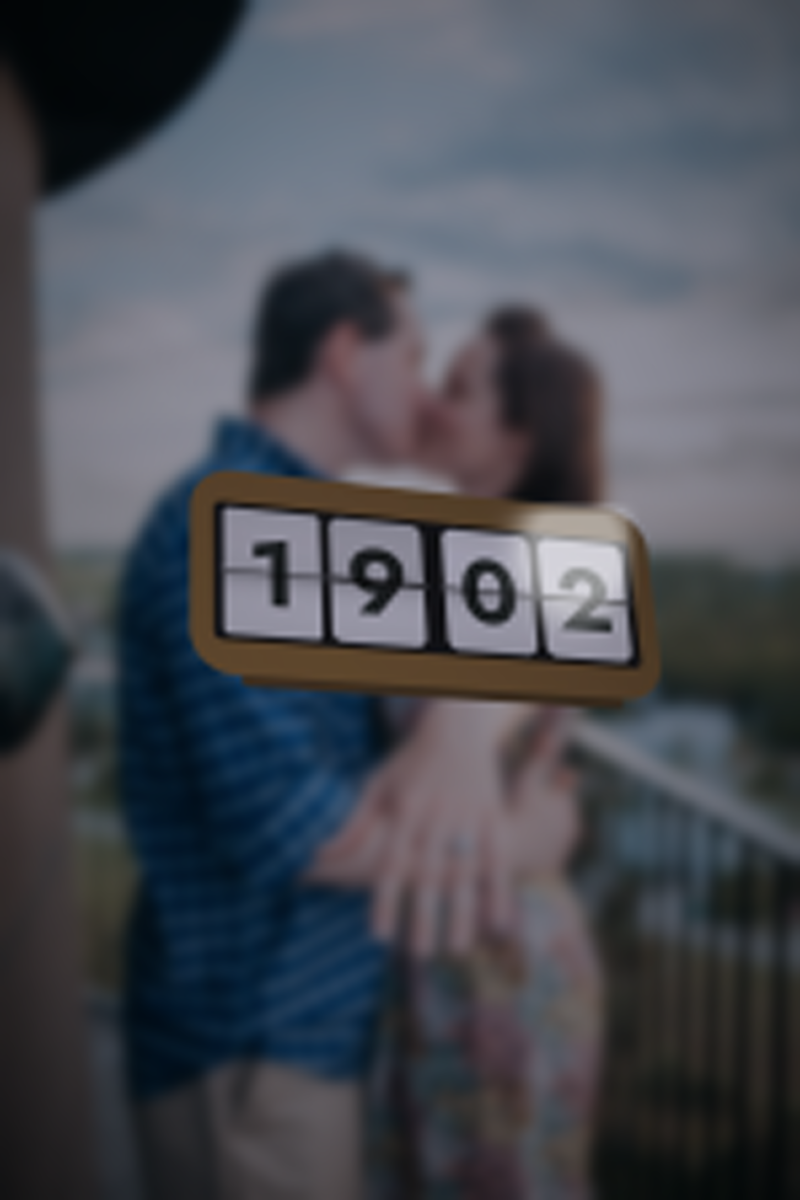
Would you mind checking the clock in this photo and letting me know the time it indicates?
19:02
